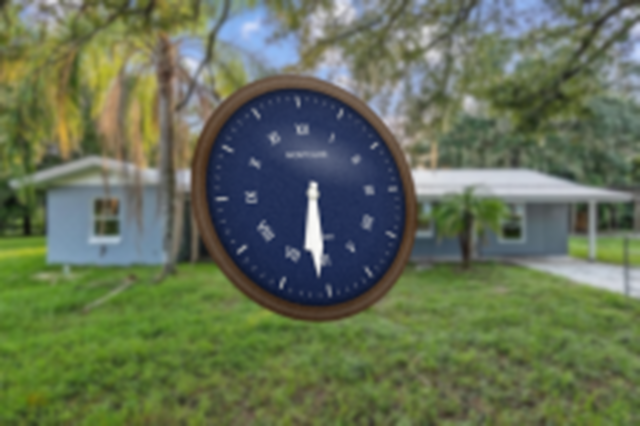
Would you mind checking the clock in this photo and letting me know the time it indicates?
6:31
